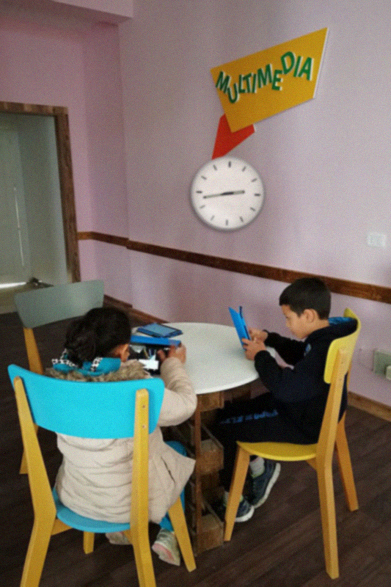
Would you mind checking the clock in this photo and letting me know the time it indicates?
2:43
